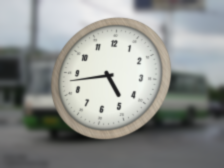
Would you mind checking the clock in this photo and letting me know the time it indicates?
4:43
